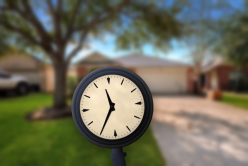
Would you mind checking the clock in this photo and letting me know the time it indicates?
11:35
